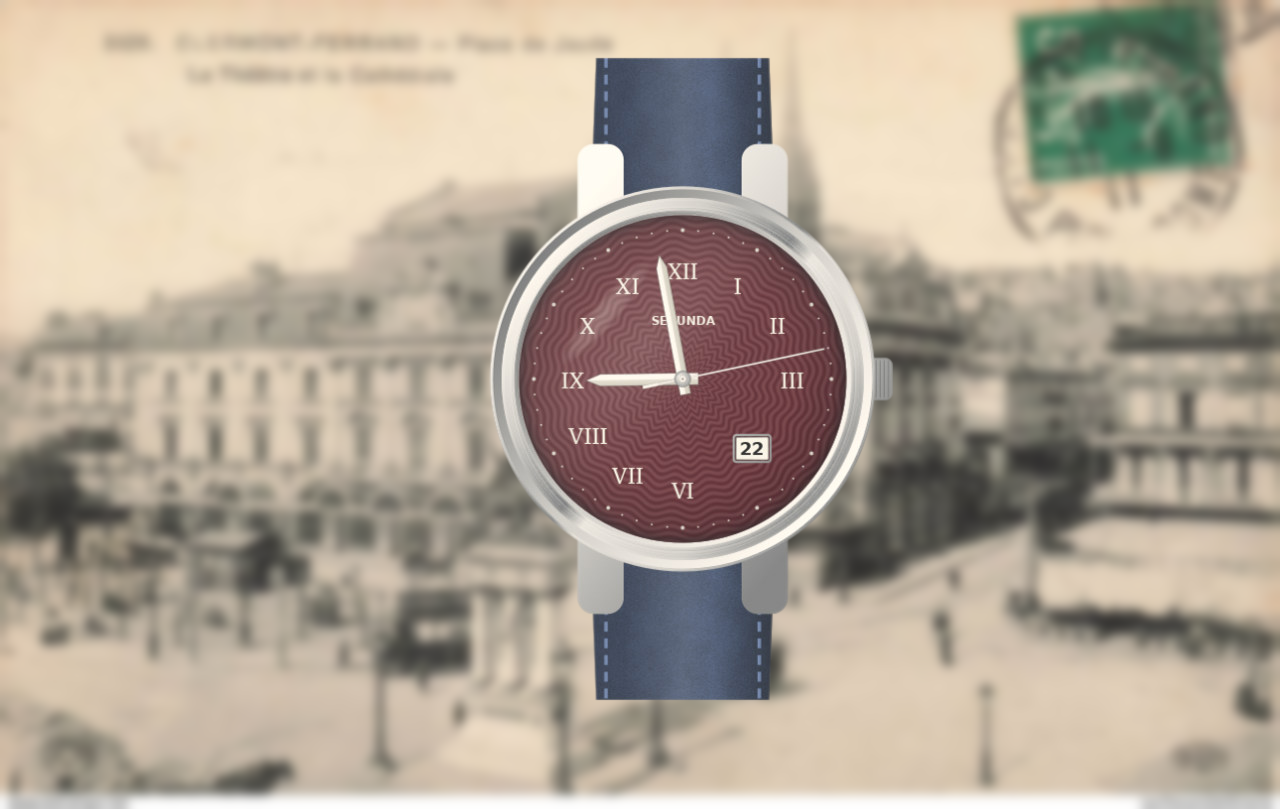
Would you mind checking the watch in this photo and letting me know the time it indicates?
8:58:13
